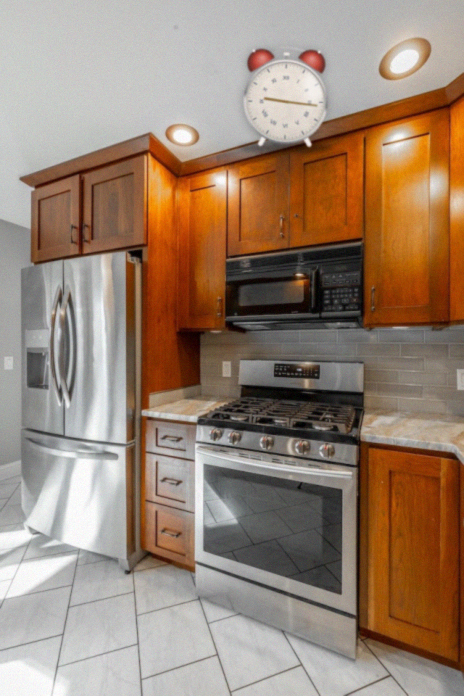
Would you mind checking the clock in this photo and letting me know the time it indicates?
9:16
